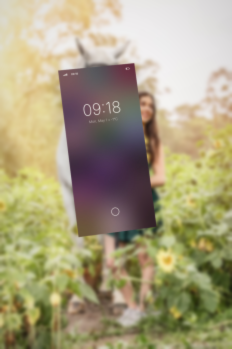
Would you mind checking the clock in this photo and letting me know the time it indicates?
9:18
